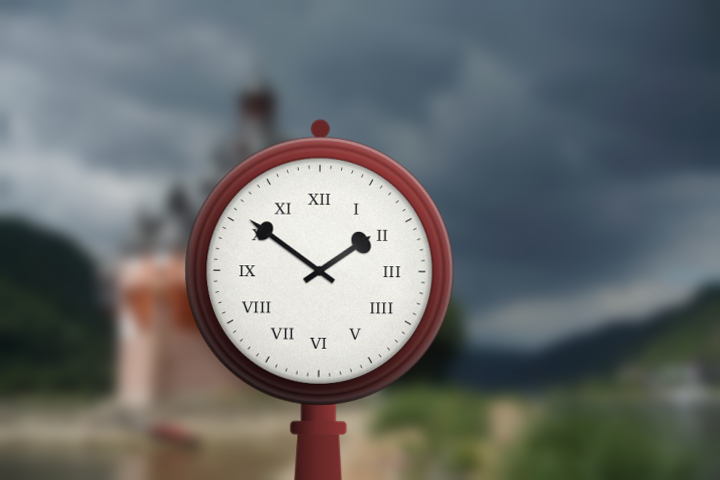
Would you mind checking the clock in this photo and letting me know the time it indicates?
1:51
